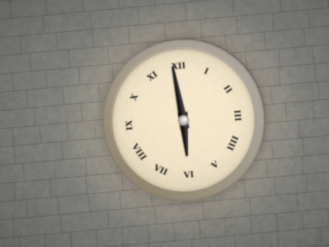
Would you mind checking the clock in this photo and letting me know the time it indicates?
5:59
